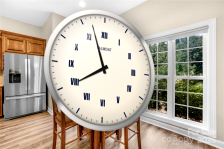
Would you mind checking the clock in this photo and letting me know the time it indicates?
7:57
